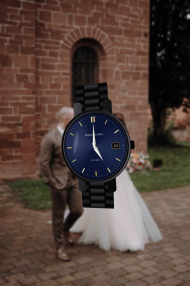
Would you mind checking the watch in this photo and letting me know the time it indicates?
5:00
